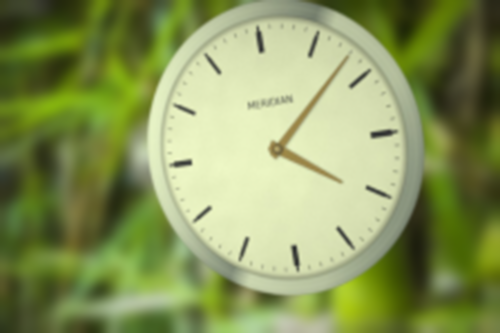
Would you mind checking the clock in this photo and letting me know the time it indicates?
4:08
